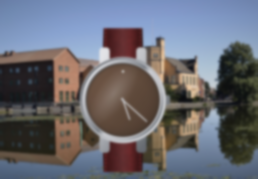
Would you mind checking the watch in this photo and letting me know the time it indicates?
5:22
